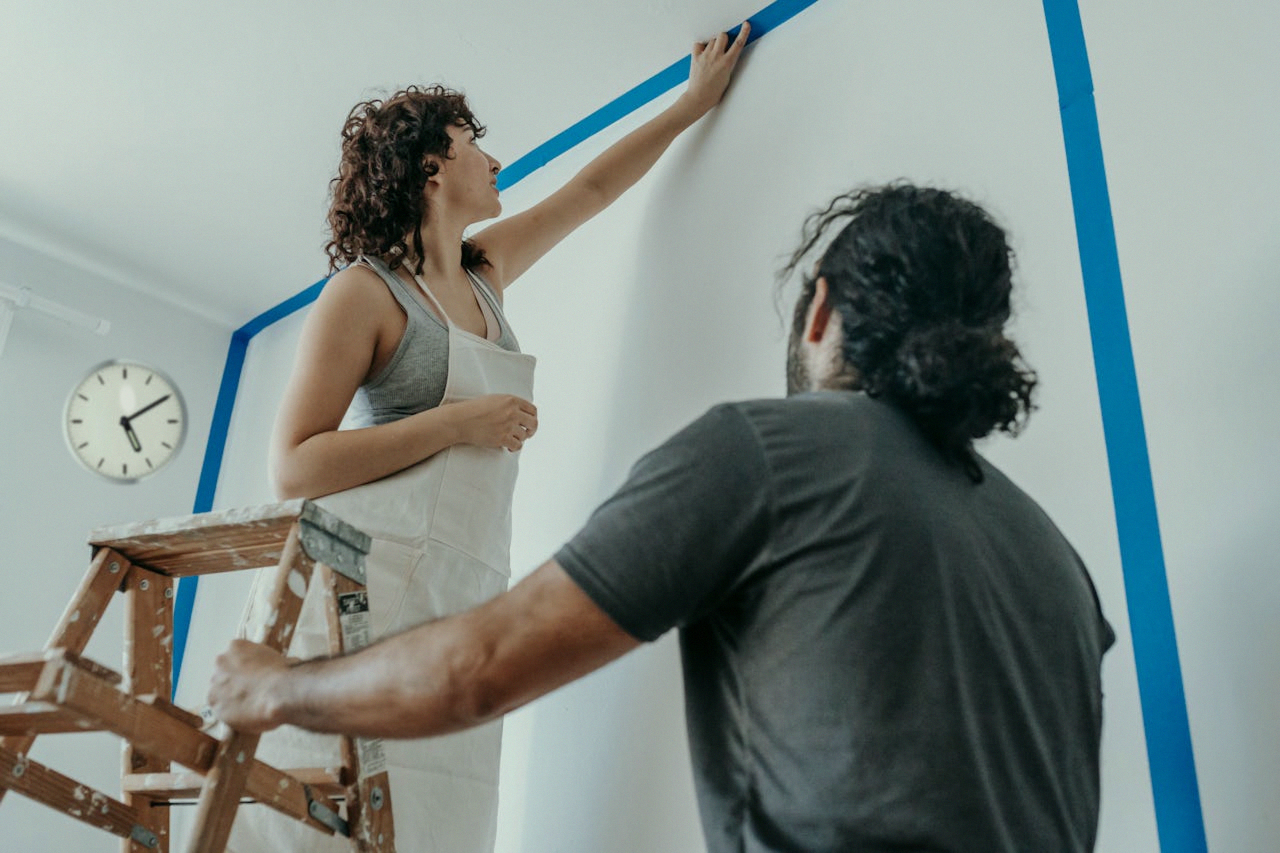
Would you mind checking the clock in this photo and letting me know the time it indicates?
5:10
